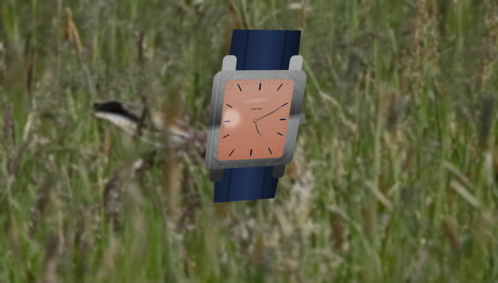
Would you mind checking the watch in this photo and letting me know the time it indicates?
5:10
